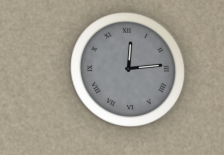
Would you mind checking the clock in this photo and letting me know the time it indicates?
12:14
